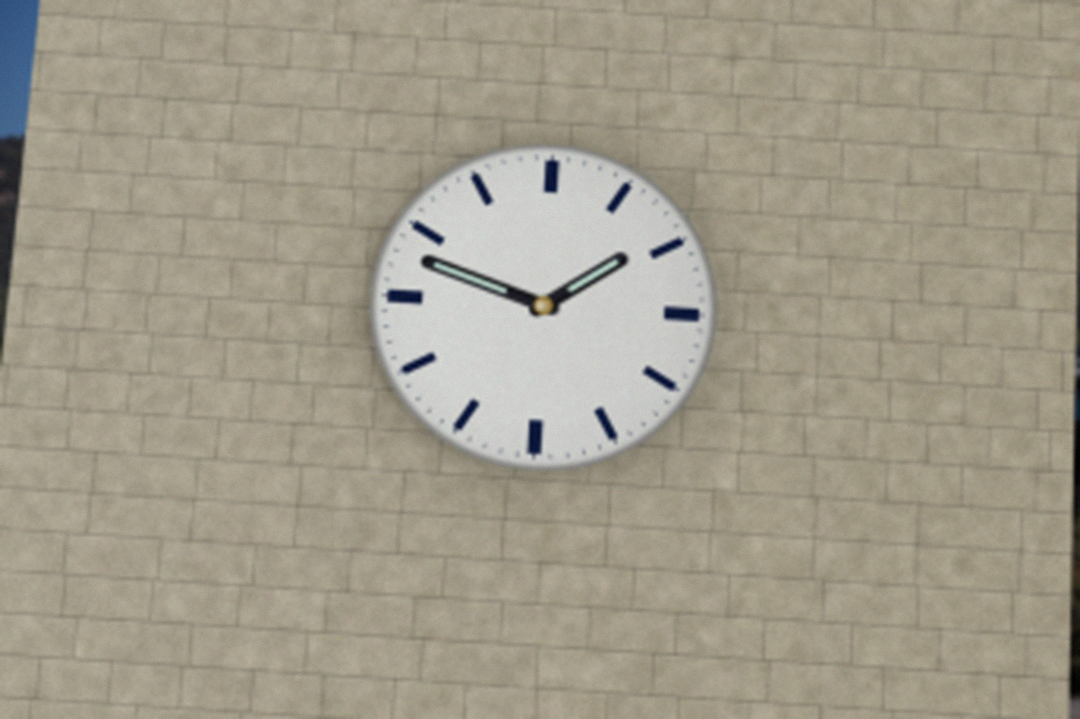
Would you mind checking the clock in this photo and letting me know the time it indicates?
1:48
